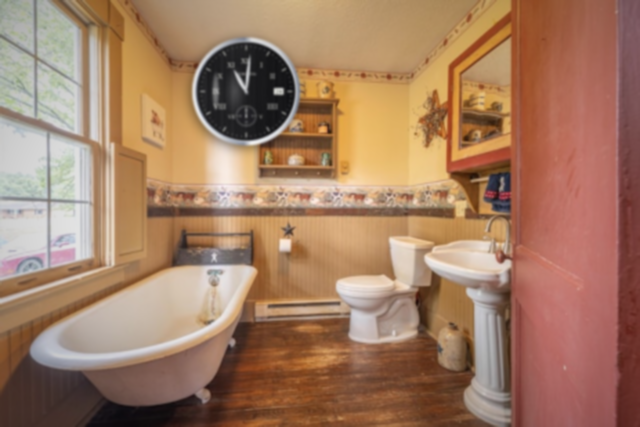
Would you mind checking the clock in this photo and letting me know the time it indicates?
11:01
